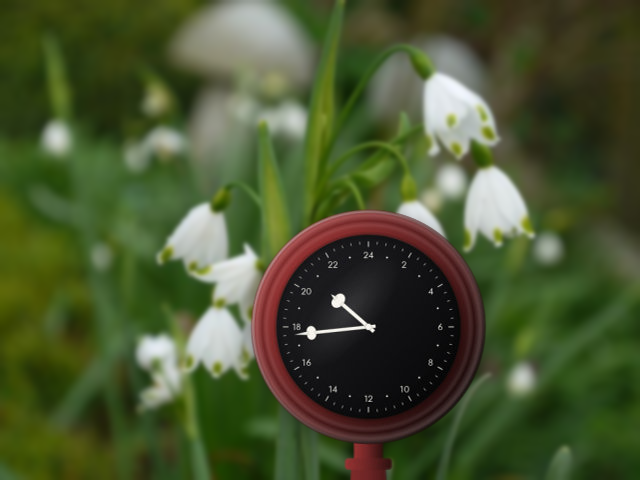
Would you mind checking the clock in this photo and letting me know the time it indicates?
20:44
